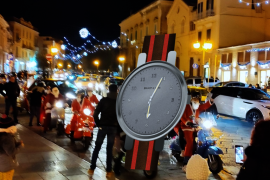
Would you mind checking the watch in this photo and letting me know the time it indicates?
6:04
